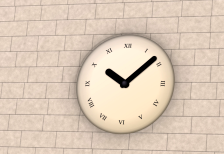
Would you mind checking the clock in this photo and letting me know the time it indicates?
10:08
